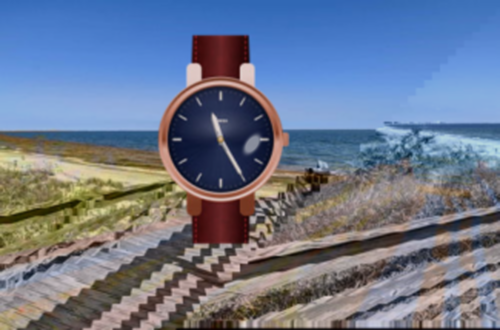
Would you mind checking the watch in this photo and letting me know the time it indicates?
11:25
